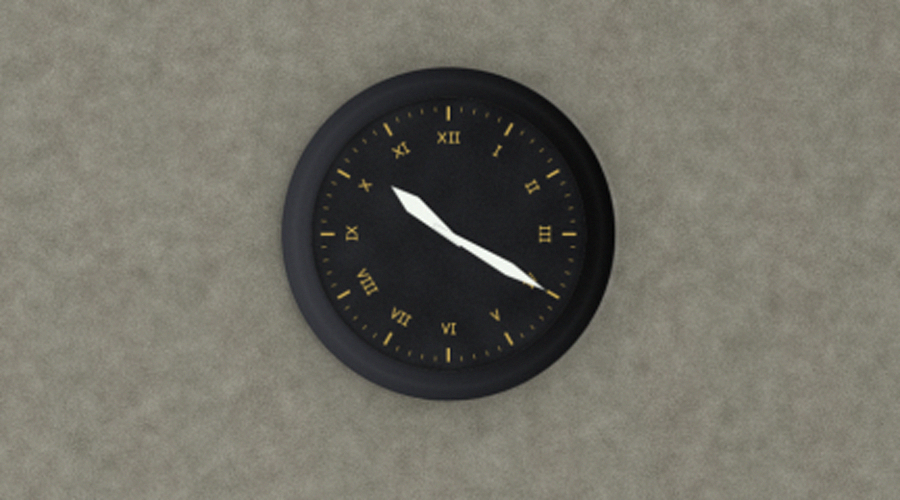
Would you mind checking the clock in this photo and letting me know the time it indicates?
10:20
